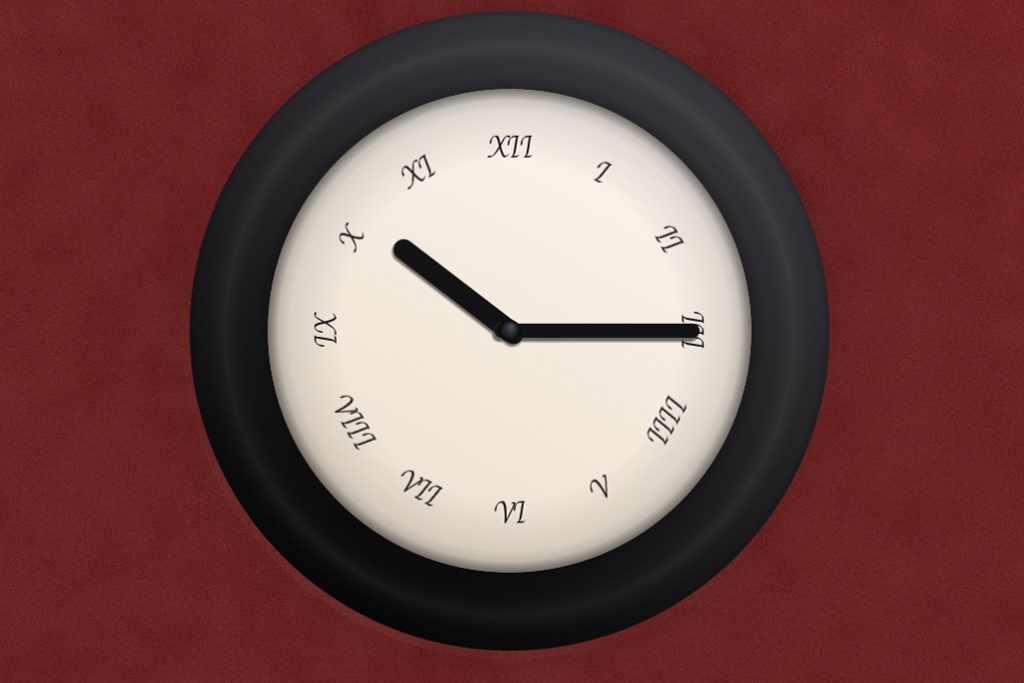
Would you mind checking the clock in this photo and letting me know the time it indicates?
10:15
